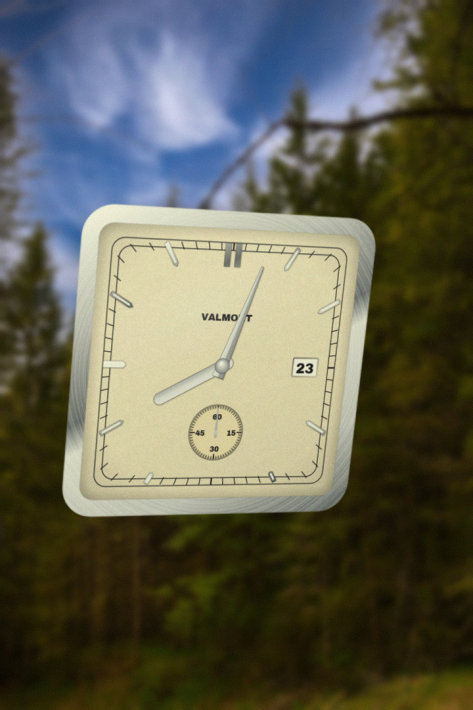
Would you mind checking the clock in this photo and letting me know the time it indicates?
8:03
